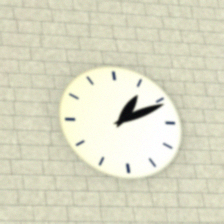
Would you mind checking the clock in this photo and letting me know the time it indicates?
1:11
